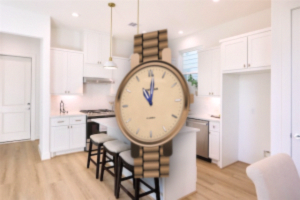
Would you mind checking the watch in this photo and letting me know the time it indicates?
11:01
